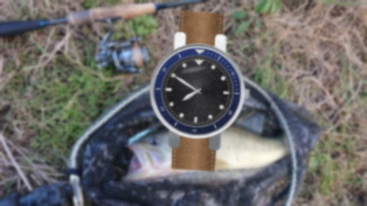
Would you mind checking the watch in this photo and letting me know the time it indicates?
7:50
